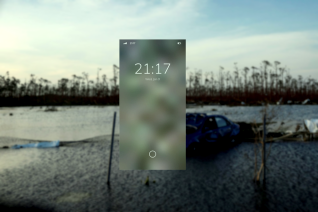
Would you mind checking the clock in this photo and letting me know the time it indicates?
21:17
